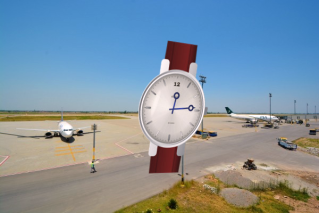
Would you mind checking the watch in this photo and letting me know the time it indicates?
12:14
